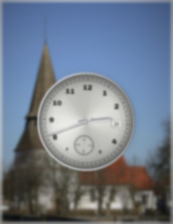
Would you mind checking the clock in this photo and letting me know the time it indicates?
2:41
